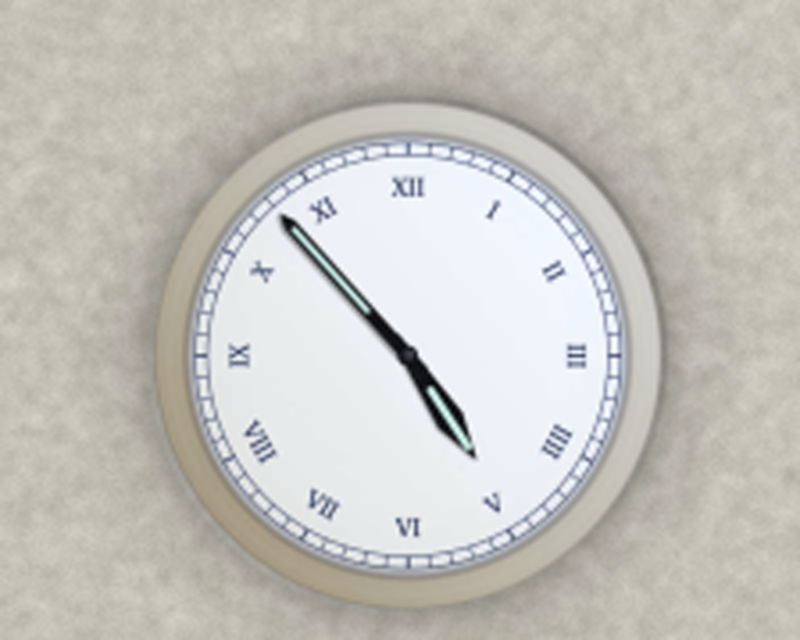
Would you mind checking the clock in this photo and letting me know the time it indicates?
4:53
